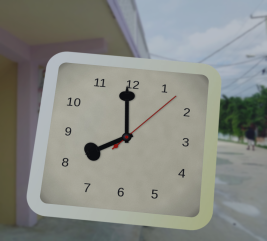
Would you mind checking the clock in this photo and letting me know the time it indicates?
7:59:07
